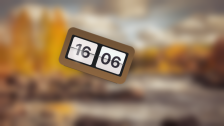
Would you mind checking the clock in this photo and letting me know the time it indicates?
16:06
